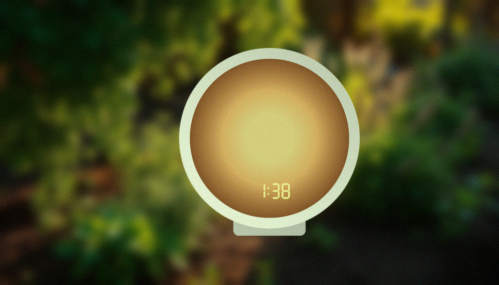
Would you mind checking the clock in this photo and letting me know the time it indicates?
1:38
